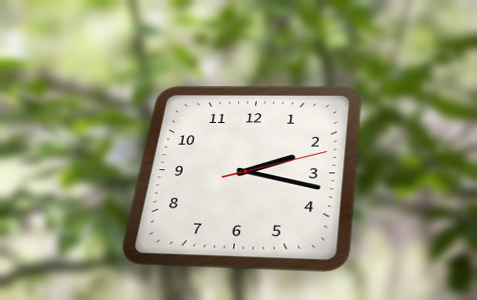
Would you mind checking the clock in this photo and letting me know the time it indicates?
2:17:12
